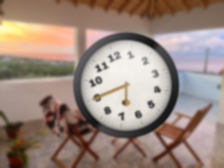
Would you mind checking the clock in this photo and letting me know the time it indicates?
6:45
